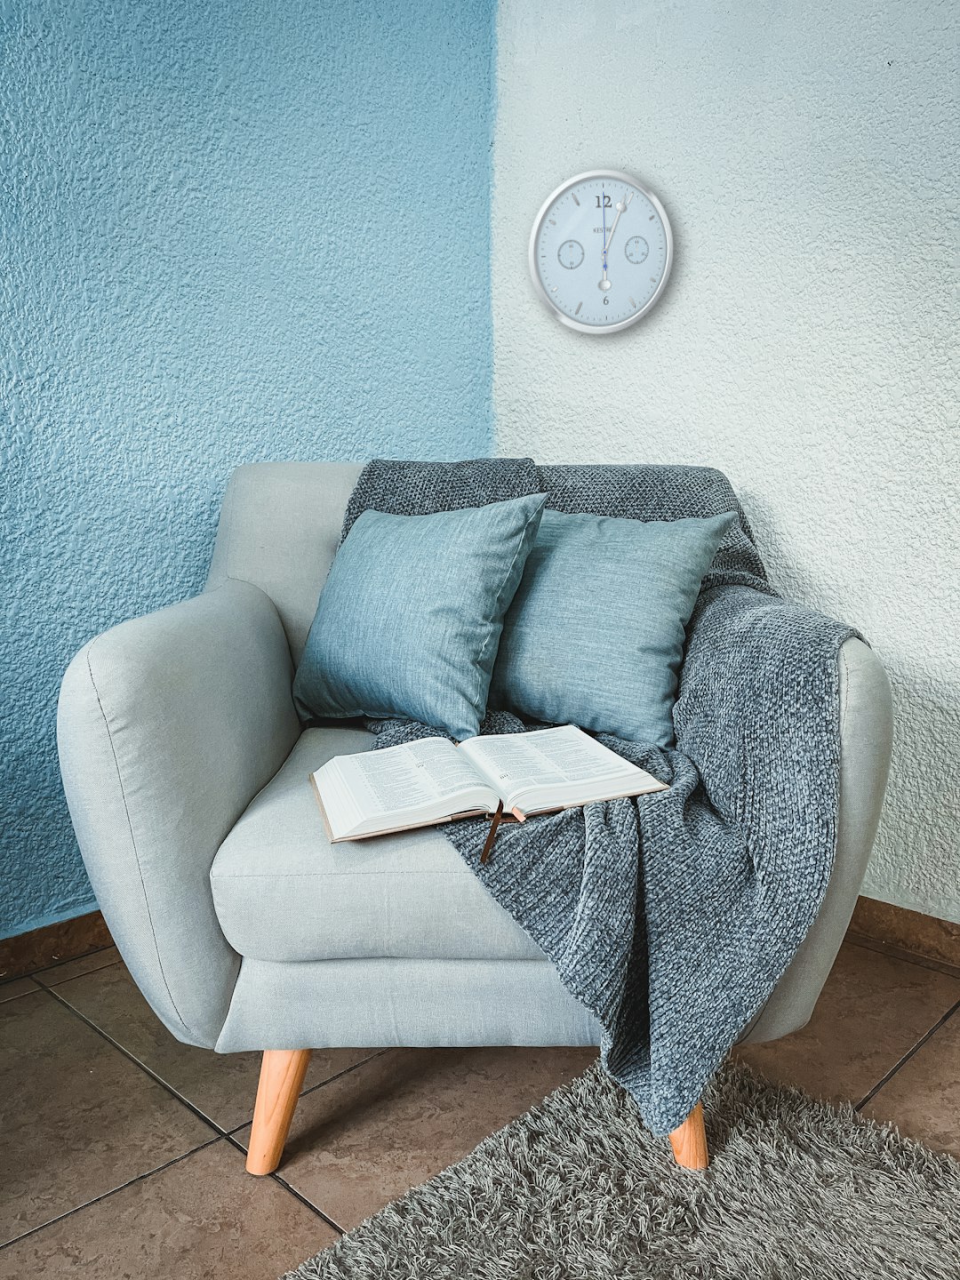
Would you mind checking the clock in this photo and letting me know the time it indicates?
6:04
